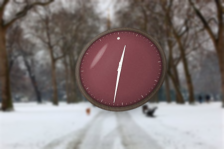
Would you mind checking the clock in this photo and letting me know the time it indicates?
12:32
